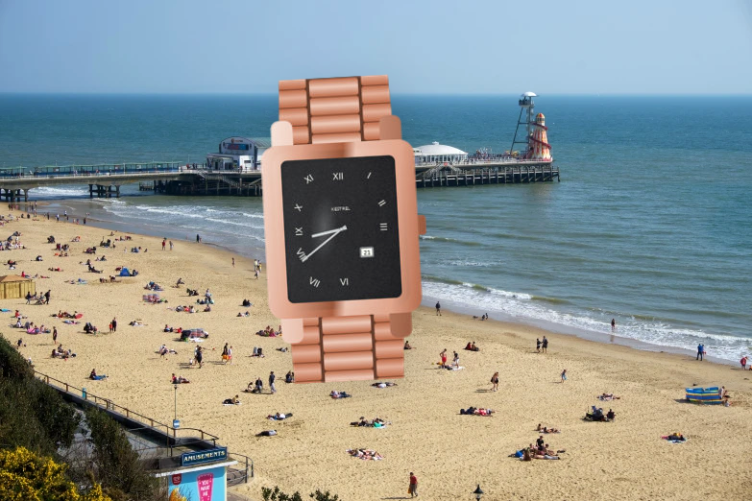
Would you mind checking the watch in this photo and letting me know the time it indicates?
8:39
